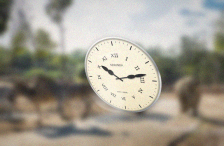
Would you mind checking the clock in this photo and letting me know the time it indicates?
10:13
